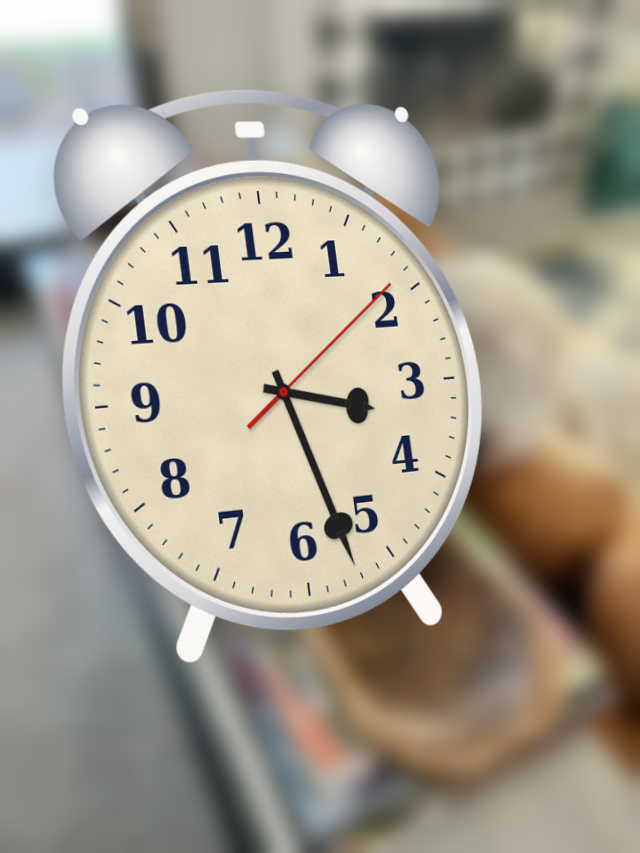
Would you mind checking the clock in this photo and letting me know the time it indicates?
3:27:09
